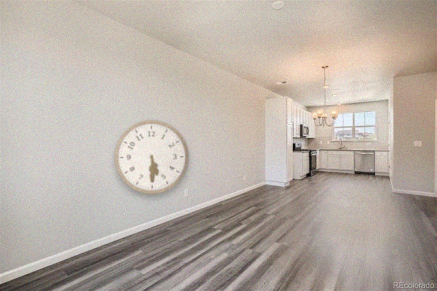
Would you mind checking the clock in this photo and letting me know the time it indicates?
5:30
